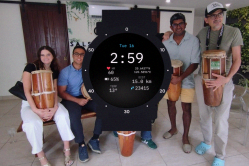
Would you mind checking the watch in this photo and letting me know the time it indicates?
2:59
